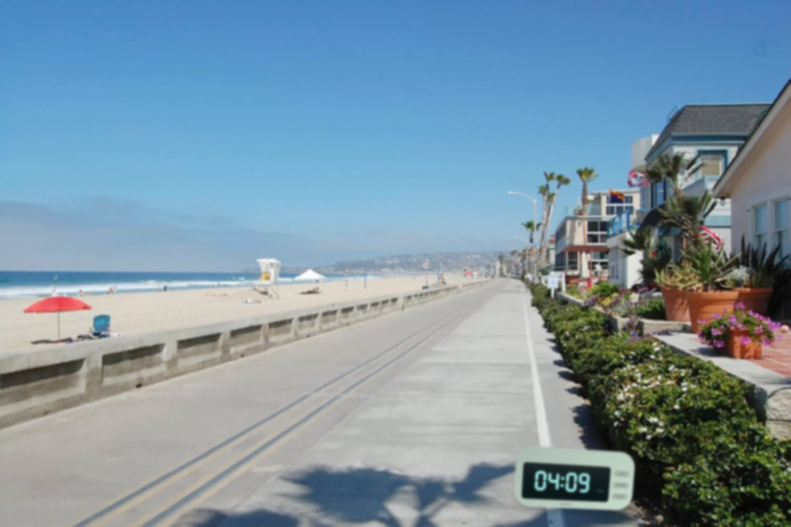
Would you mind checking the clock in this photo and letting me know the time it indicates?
4:09
